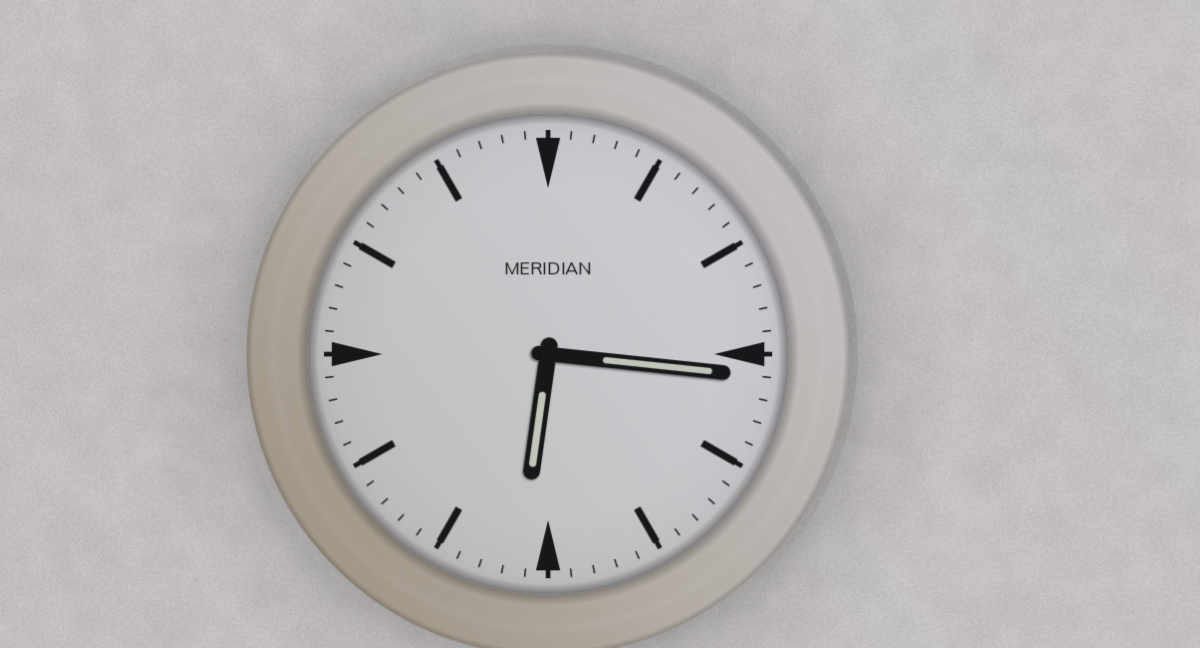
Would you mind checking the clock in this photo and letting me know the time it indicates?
6:16
